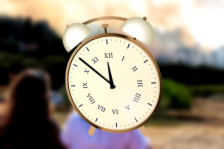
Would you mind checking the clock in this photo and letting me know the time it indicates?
11:52
